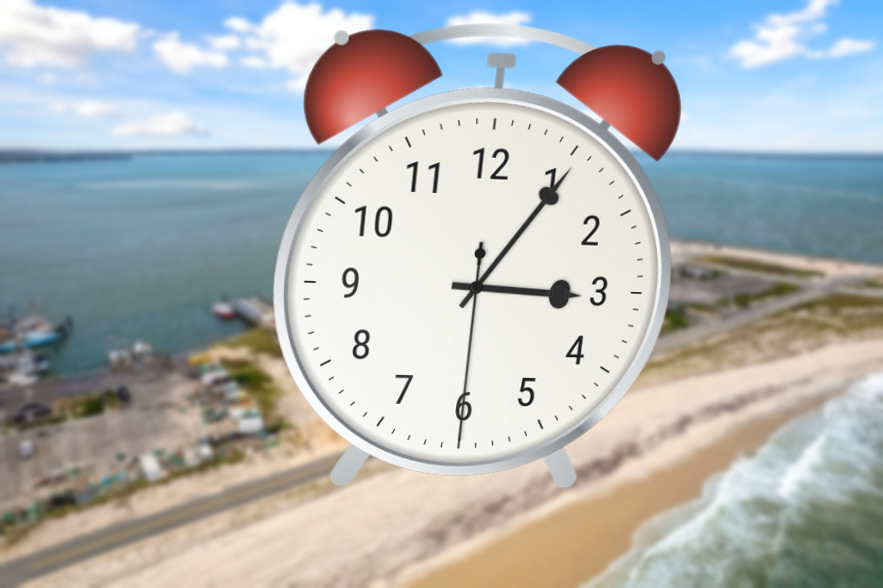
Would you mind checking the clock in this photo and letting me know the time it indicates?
3:05:30
